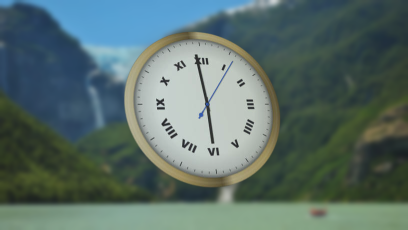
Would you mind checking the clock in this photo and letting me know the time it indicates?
5:59:06
